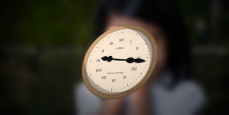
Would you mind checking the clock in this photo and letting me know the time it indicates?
9:16
